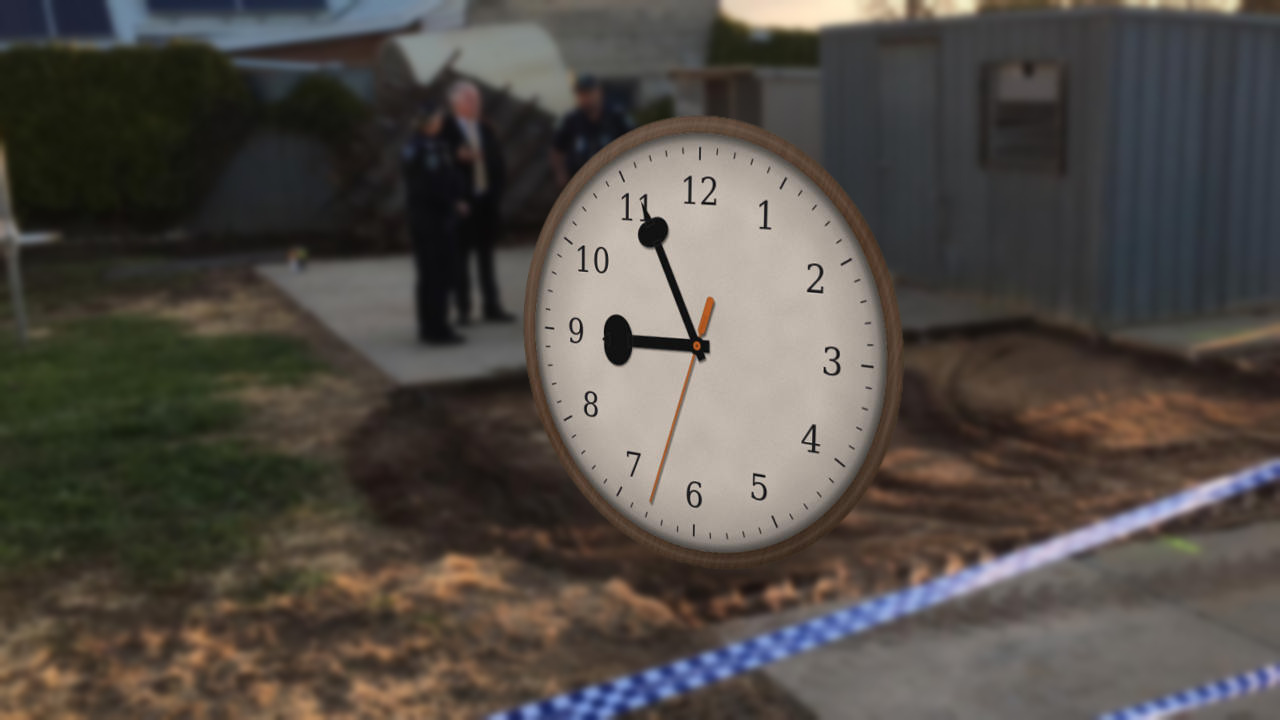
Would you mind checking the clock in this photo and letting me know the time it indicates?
8:55:33
